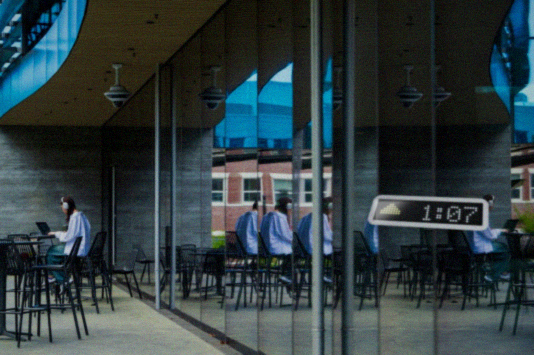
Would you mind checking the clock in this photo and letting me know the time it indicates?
1:07
